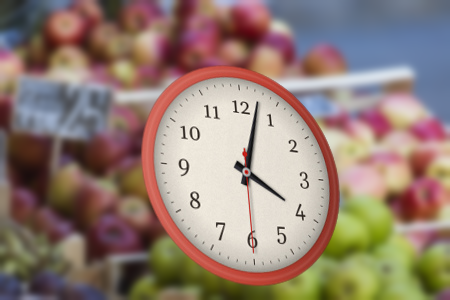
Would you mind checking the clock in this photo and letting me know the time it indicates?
4:02:30
